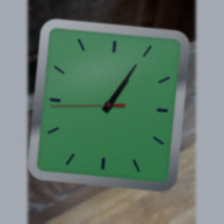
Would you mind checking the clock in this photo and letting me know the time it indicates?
1:04:44
